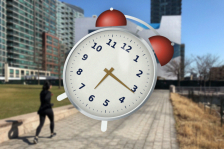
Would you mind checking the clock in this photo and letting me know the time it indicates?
6:16
